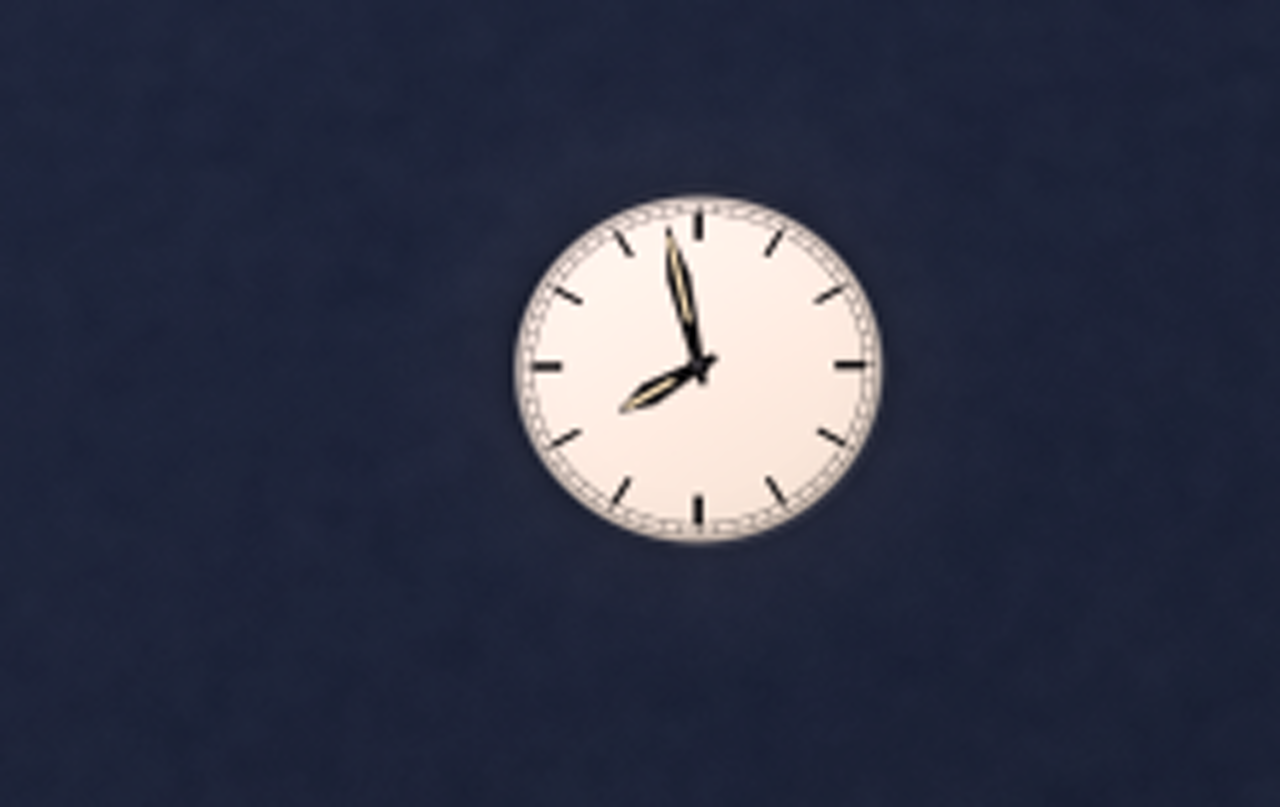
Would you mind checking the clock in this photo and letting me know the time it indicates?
7:58
